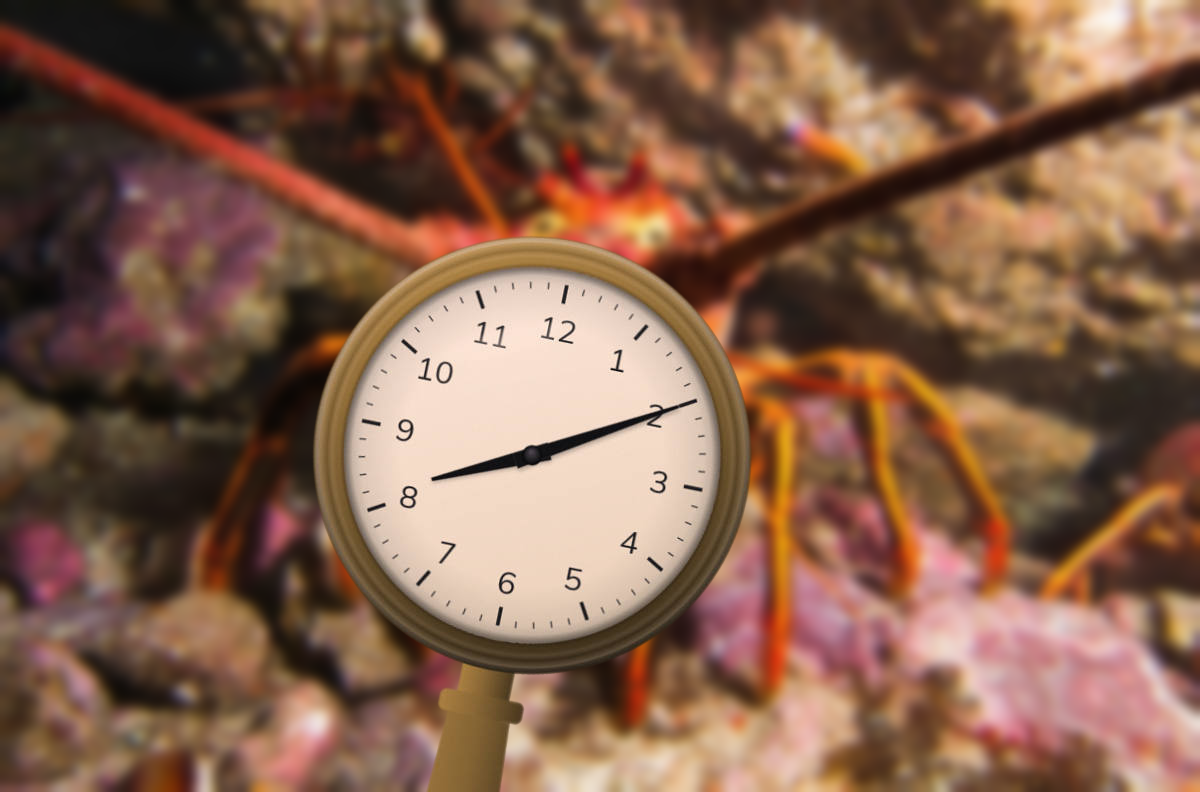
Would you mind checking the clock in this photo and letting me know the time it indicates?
8:10
